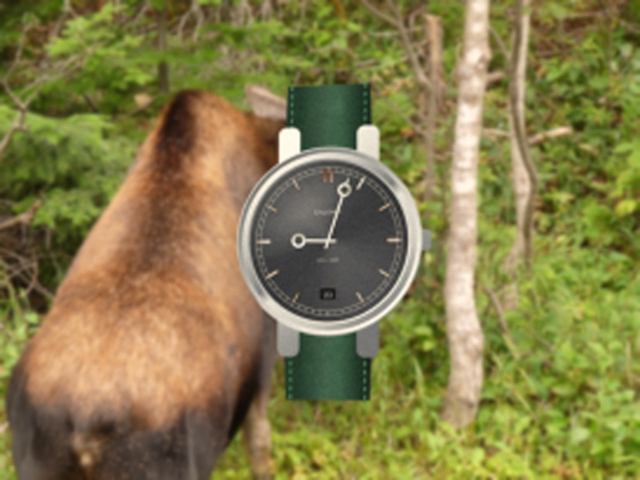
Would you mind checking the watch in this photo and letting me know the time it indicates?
9:03
